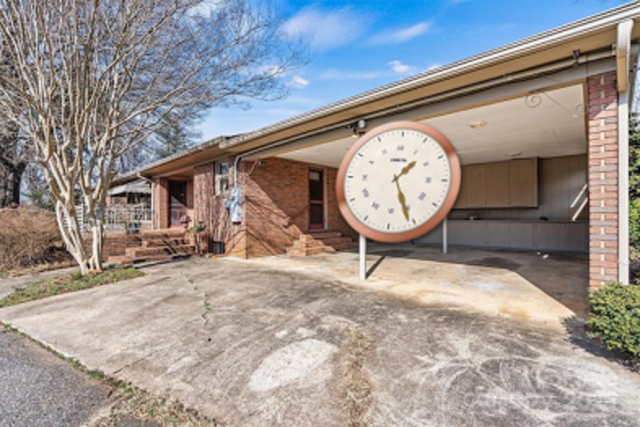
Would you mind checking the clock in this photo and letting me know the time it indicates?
1:26
